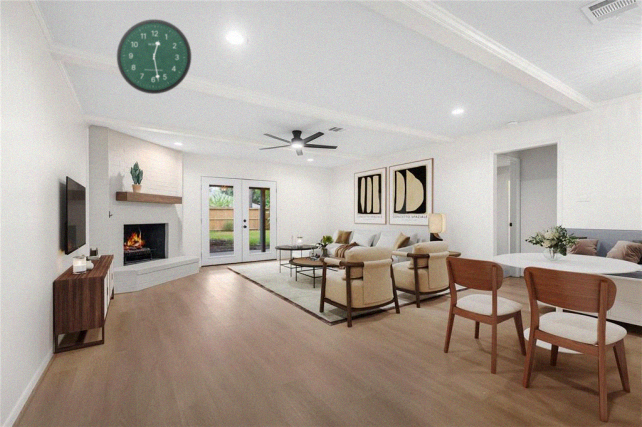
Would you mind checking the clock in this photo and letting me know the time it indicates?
12:28
